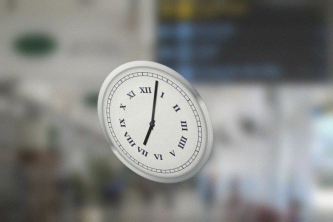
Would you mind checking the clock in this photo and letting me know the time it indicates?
7:03
